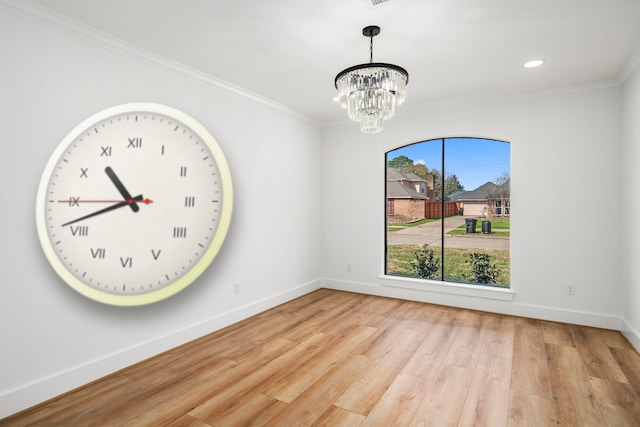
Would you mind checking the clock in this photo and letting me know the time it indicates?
10:41:45
